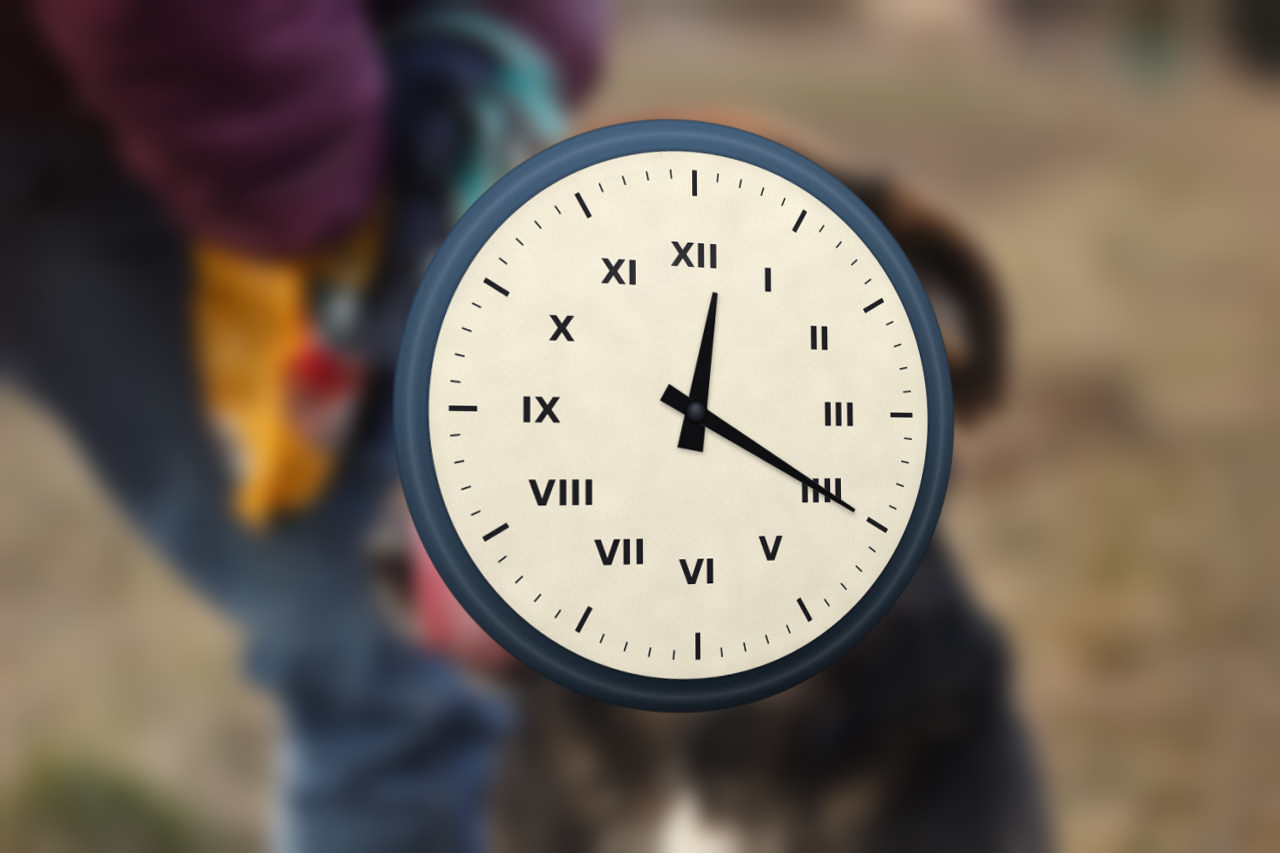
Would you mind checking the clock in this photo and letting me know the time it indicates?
12:20
